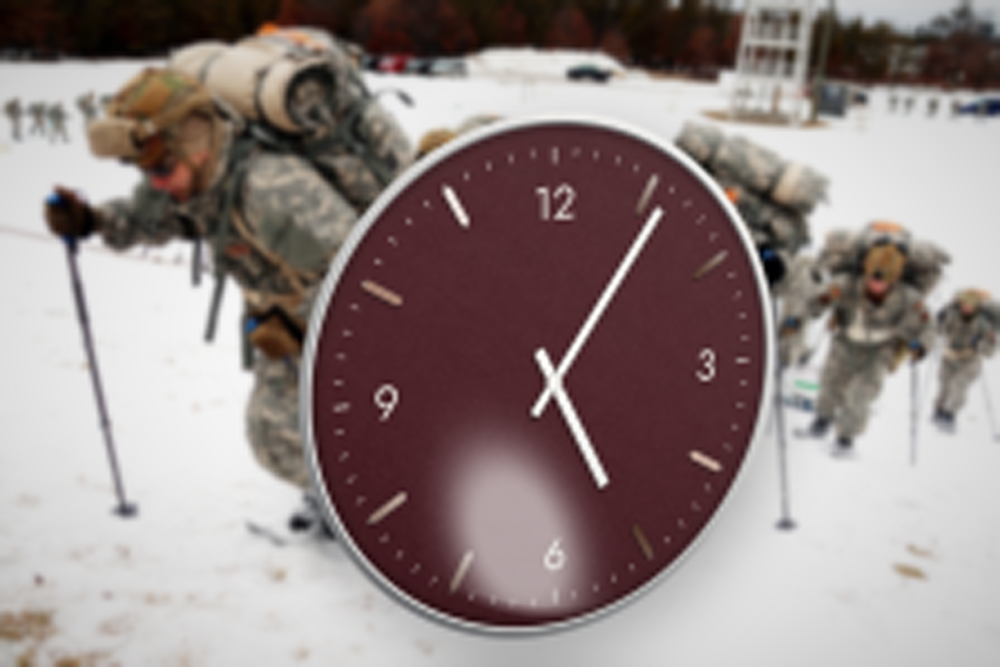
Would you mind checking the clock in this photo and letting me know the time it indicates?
5:06
